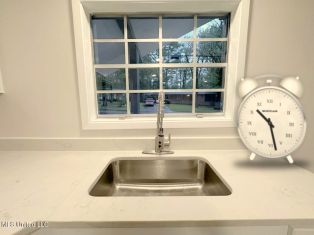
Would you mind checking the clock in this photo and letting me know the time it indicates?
10:28
